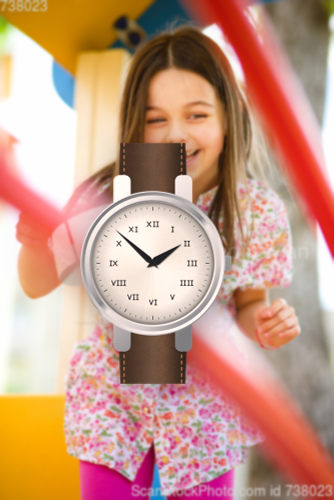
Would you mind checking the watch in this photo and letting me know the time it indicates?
1:52
